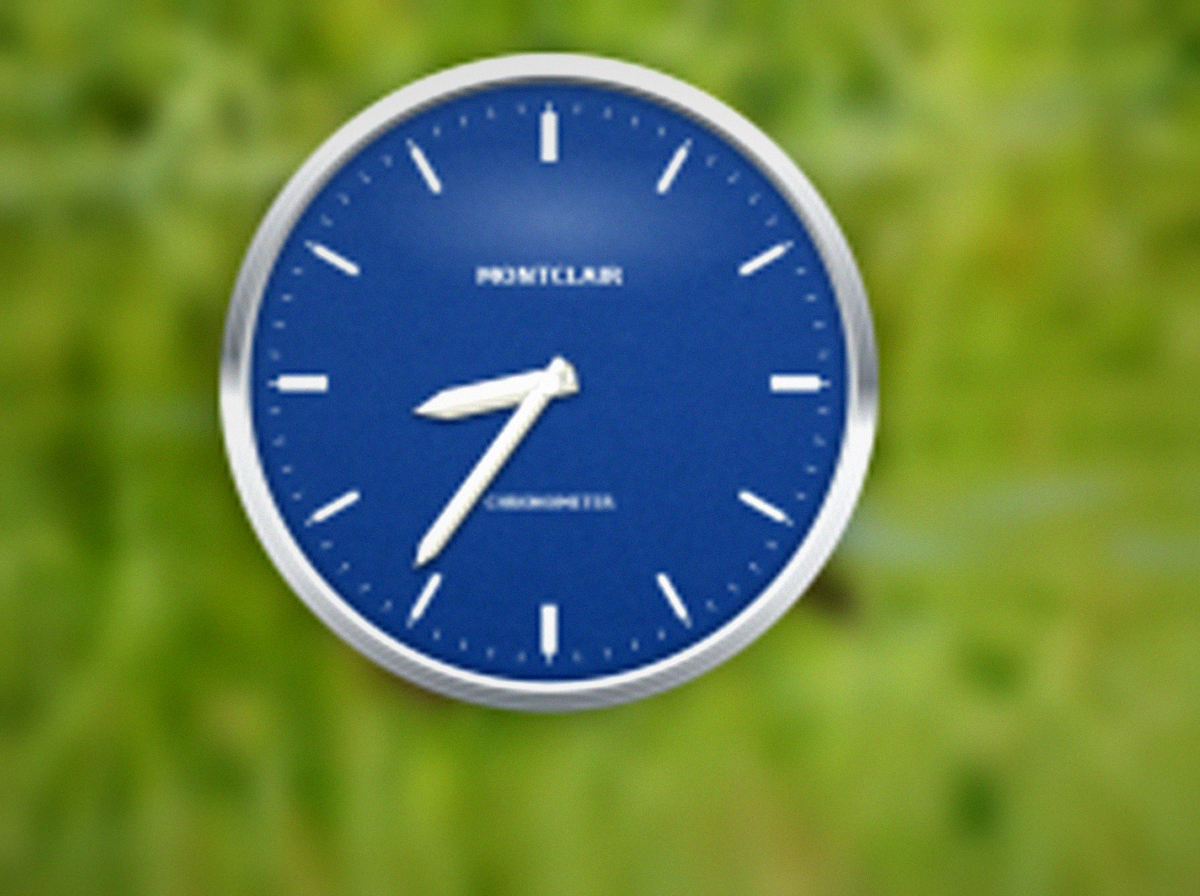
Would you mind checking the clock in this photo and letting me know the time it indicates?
8:36
